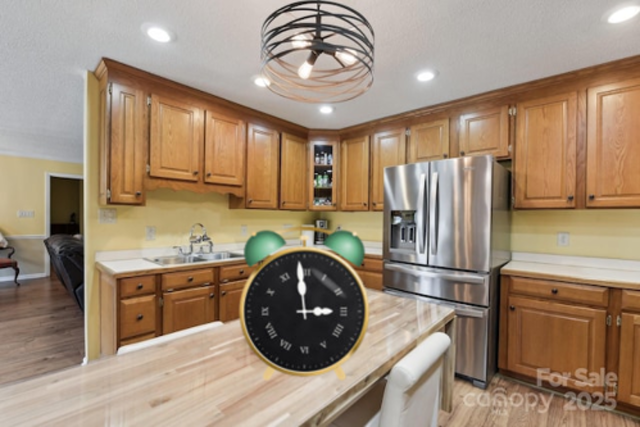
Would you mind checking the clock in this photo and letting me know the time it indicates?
2:59
